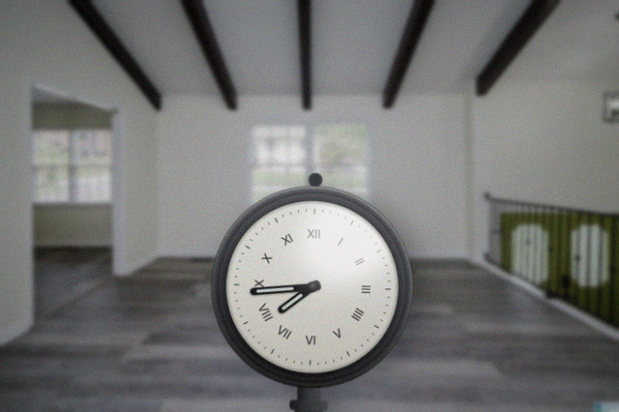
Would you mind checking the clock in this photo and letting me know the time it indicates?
7:44
